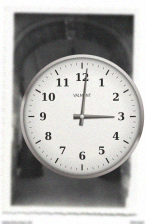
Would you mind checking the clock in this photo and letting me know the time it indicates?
3:01
